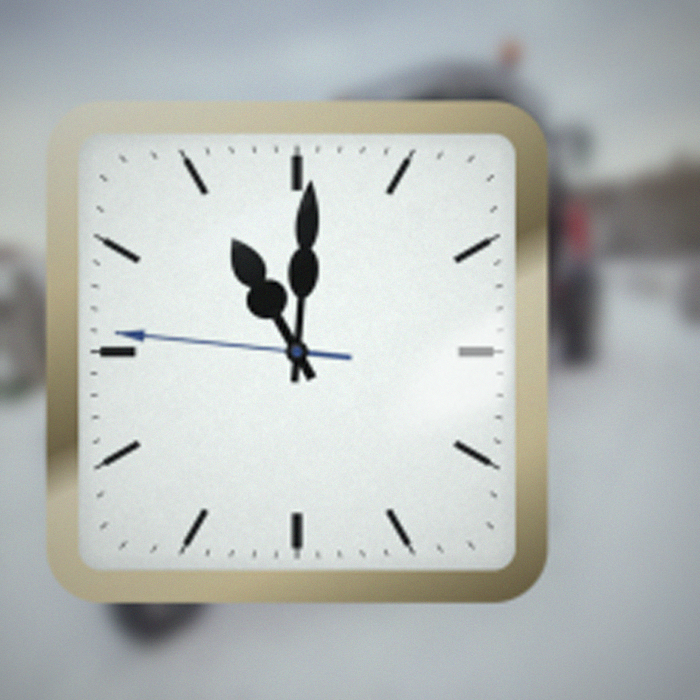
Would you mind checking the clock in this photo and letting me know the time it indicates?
11:00:46
